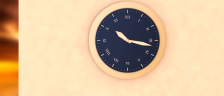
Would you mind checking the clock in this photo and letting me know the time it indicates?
10:17
